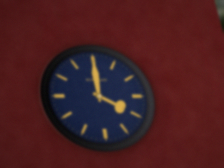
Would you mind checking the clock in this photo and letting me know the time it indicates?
4:00
